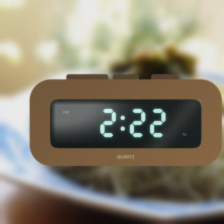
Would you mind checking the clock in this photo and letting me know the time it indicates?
2:22
